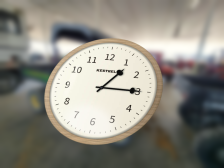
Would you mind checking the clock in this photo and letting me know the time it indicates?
1:15
